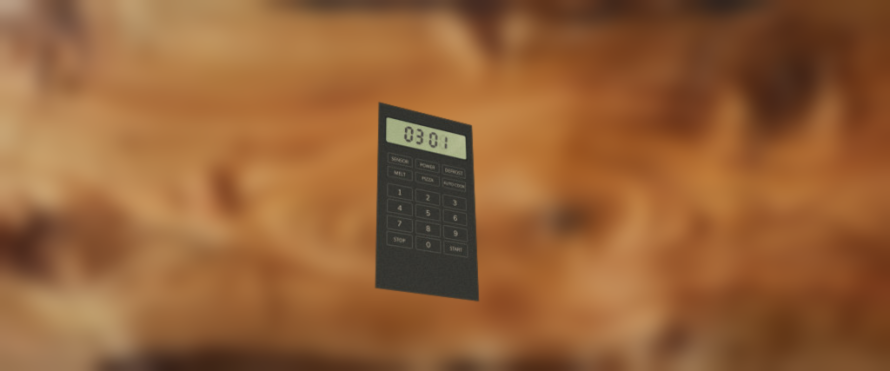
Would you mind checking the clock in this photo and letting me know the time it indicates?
3:01
